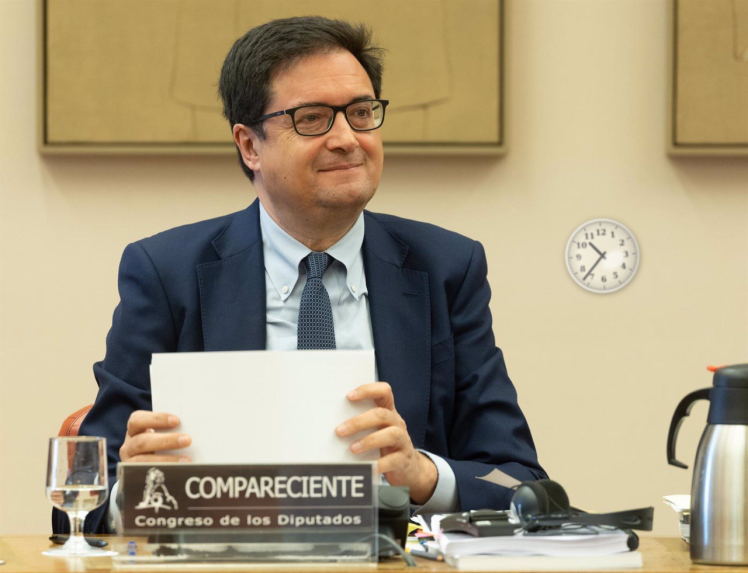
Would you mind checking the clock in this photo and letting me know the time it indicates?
10:37
